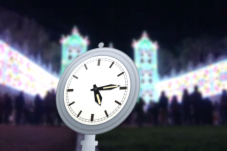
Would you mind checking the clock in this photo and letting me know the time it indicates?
5:14
